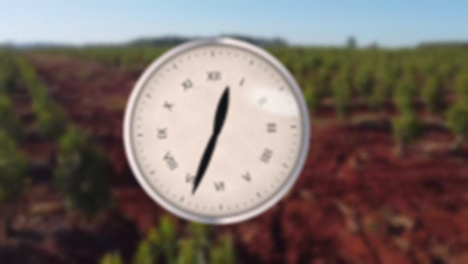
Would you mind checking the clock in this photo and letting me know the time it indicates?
12:34
